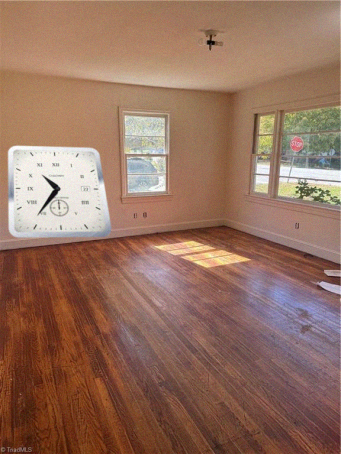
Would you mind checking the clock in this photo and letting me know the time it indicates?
10:36
